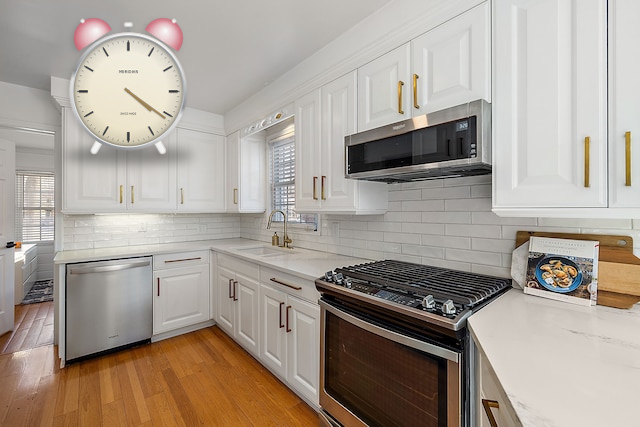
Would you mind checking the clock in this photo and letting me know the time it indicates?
4:21
